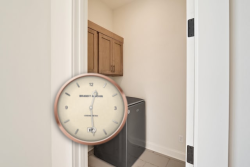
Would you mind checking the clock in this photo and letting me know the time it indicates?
12:29
